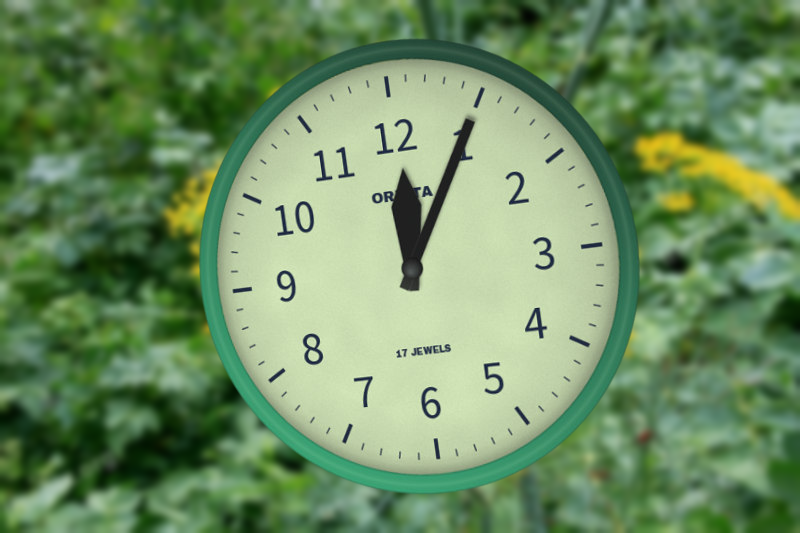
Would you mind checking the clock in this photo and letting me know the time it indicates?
12:05
